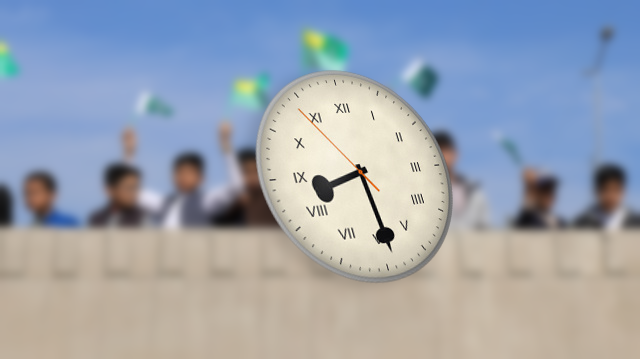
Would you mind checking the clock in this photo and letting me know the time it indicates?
8:28:54
